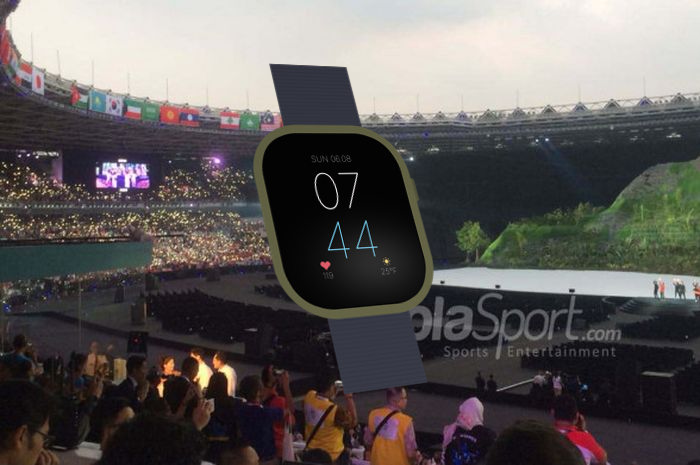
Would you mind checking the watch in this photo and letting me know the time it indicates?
7:44
